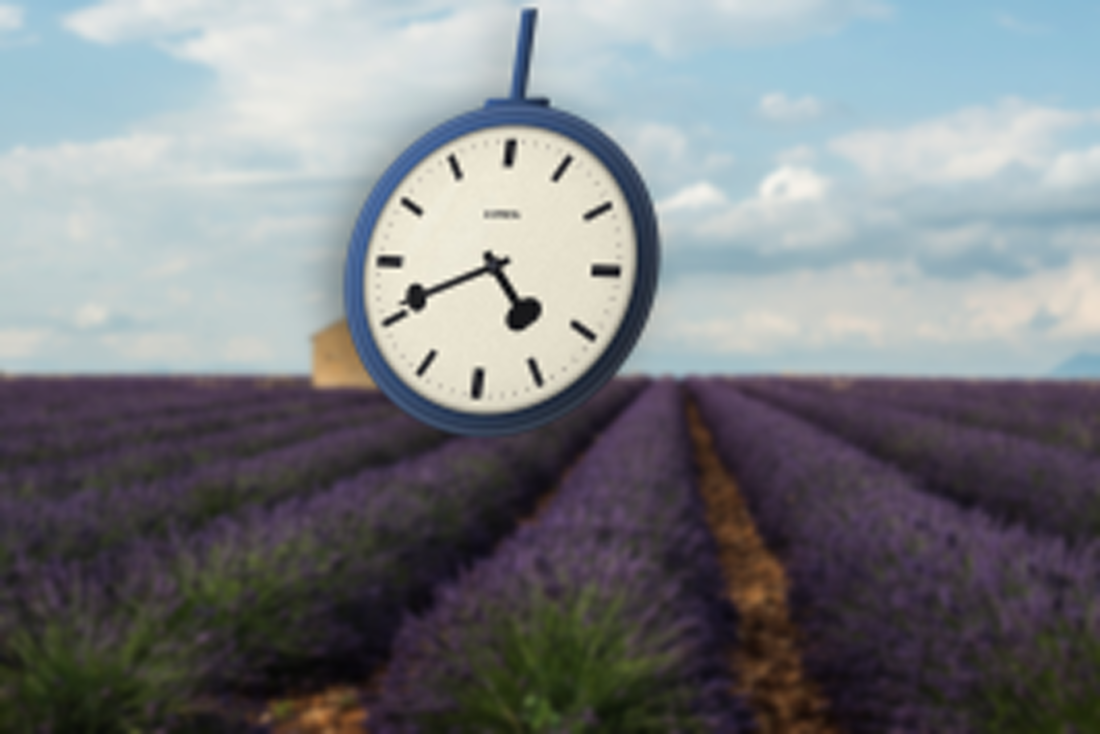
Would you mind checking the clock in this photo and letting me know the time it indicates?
4:41
